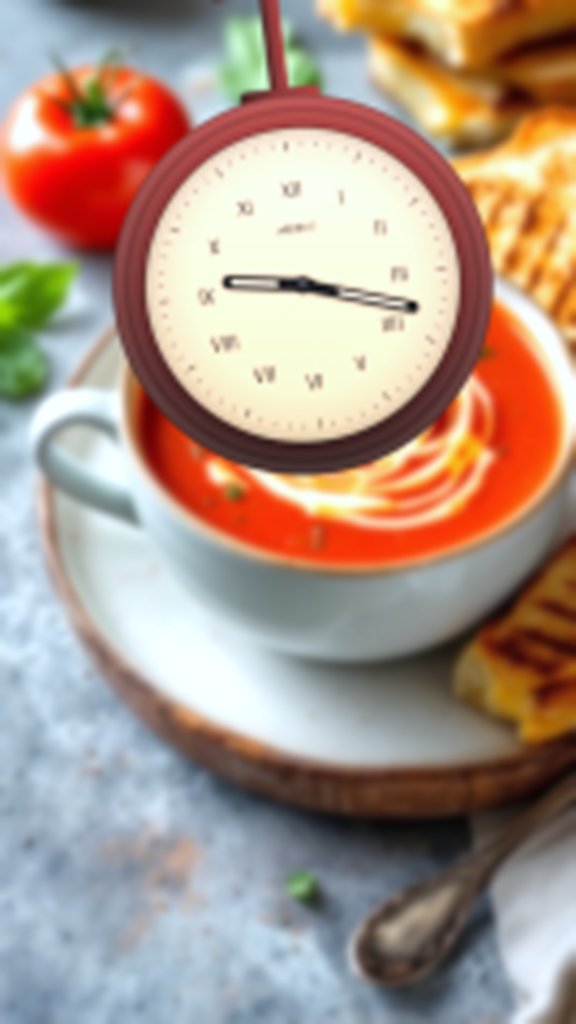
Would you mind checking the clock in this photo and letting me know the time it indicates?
9:18
